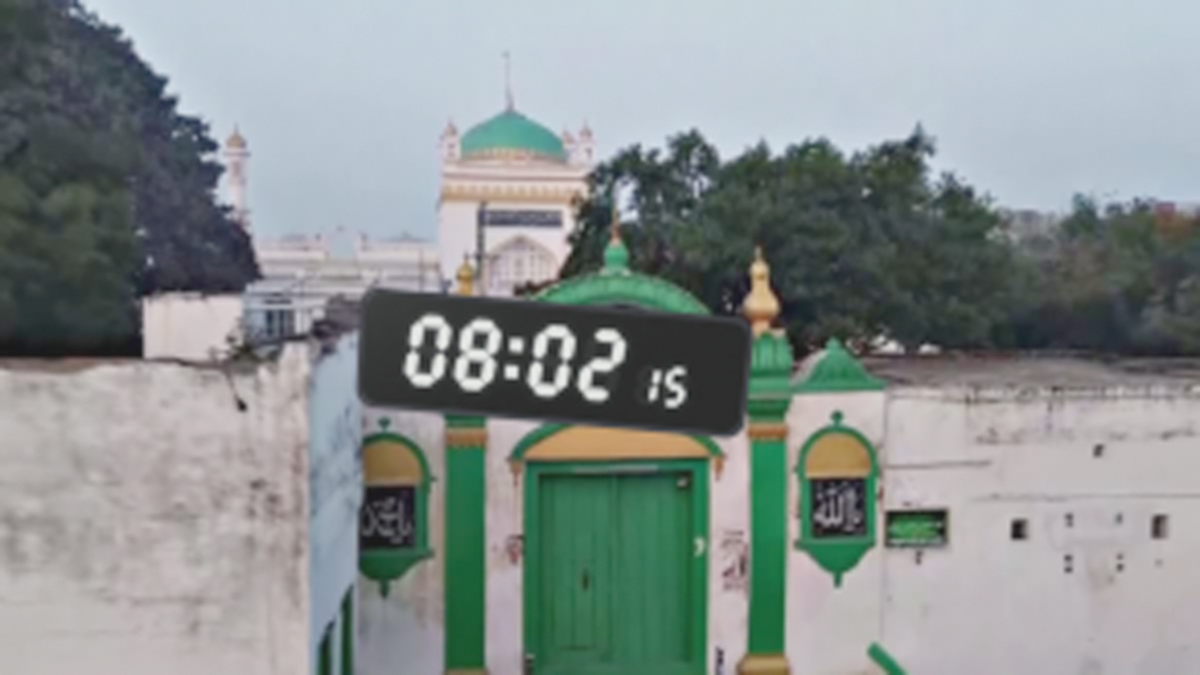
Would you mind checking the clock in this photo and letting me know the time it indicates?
8:02:15
